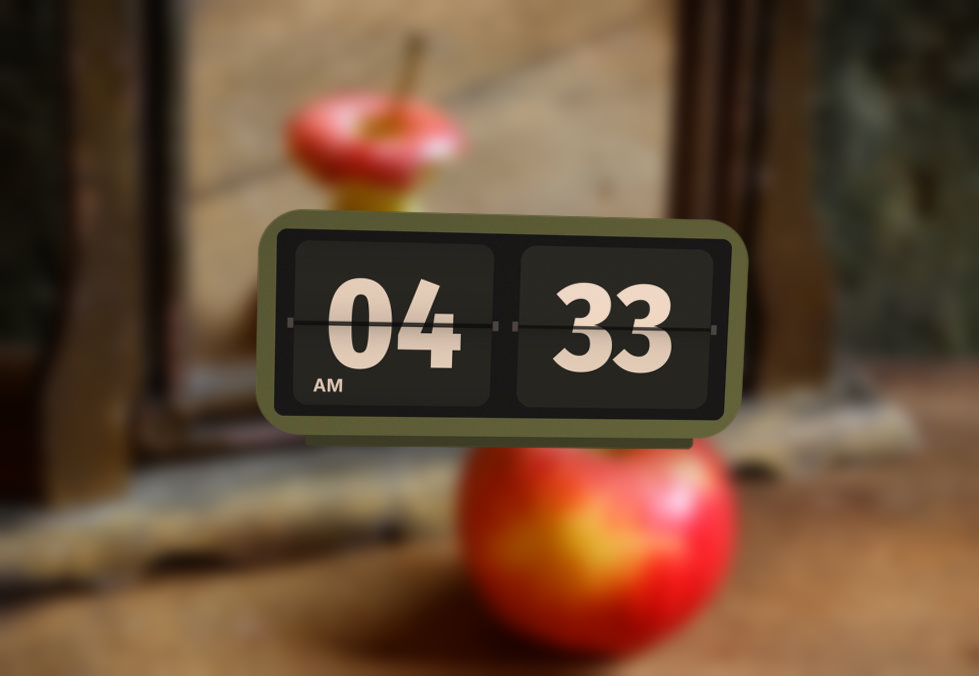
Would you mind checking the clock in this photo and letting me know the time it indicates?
4:33
